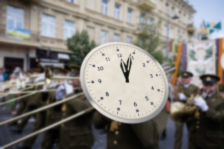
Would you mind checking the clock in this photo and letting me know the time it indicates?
12:04
